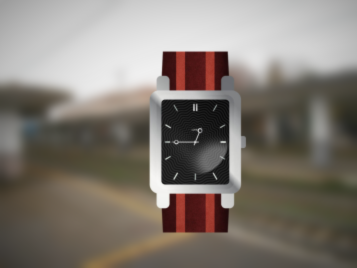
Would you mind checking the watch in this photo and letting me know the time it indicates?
12:45
